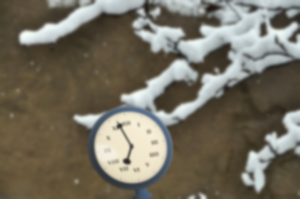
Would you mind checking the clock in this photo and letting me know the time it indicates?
6:57
